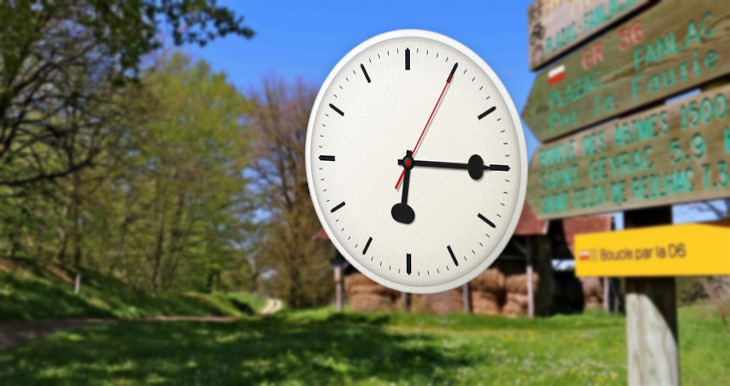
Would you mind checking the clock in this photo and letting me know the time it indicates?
6:15:05
